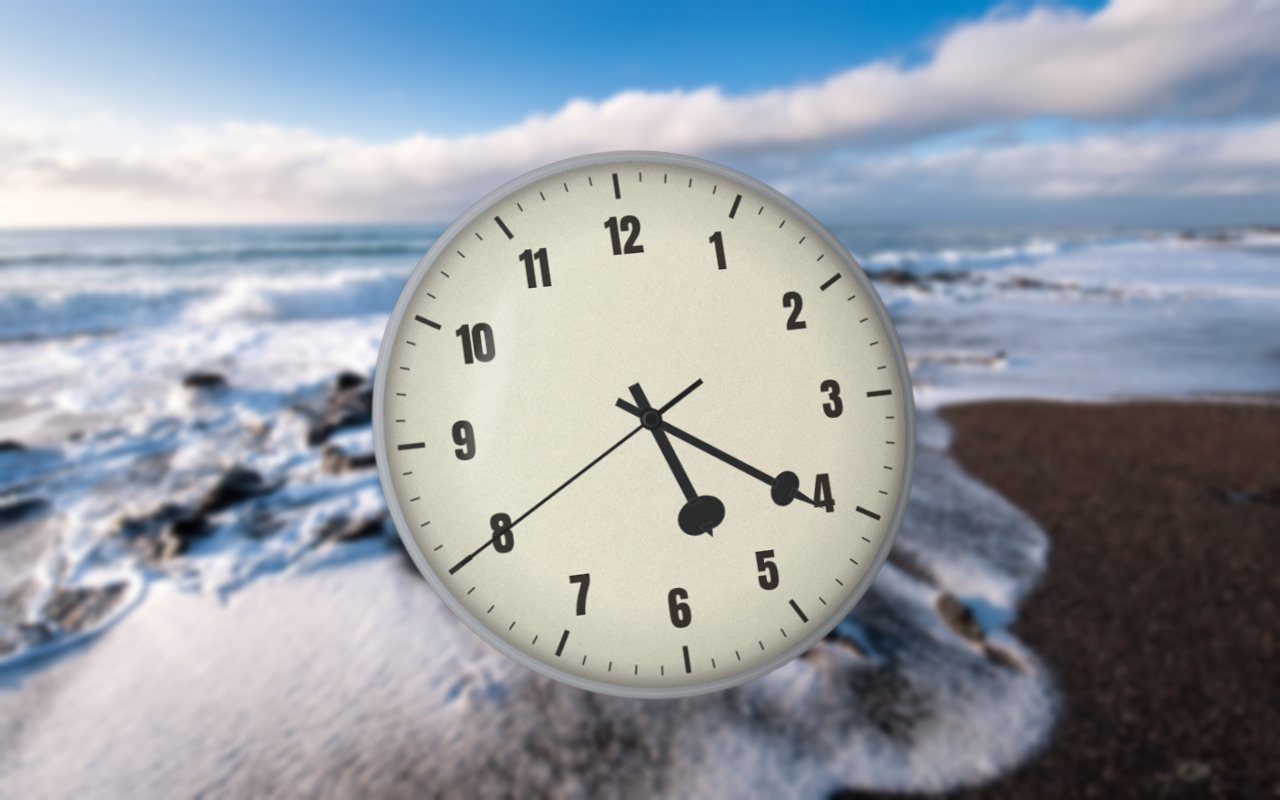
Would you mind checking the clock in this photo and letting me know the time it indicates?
5:20:40
